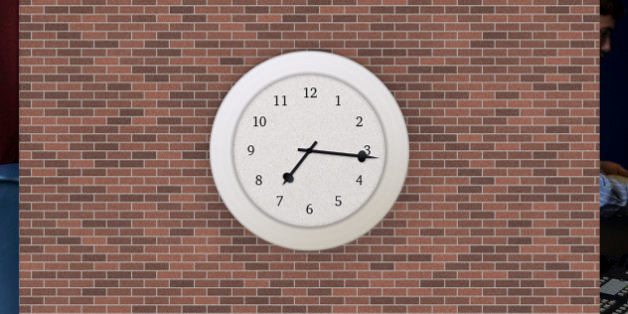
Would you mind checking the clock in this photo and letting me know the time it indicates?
7:16
